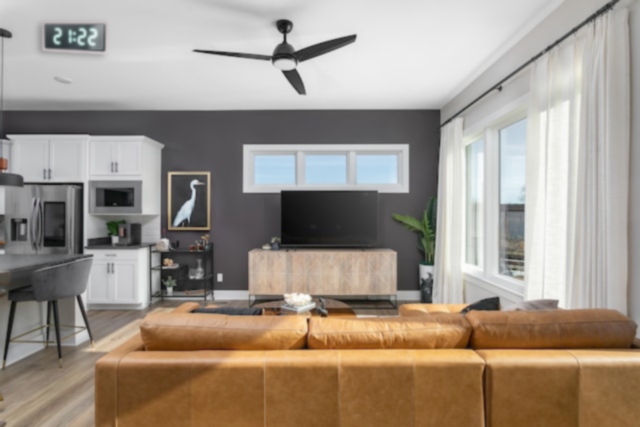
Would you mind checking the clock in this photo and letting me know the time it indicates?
21:22
